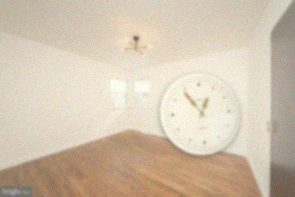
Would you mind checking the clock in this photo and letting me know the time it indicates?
12:54
